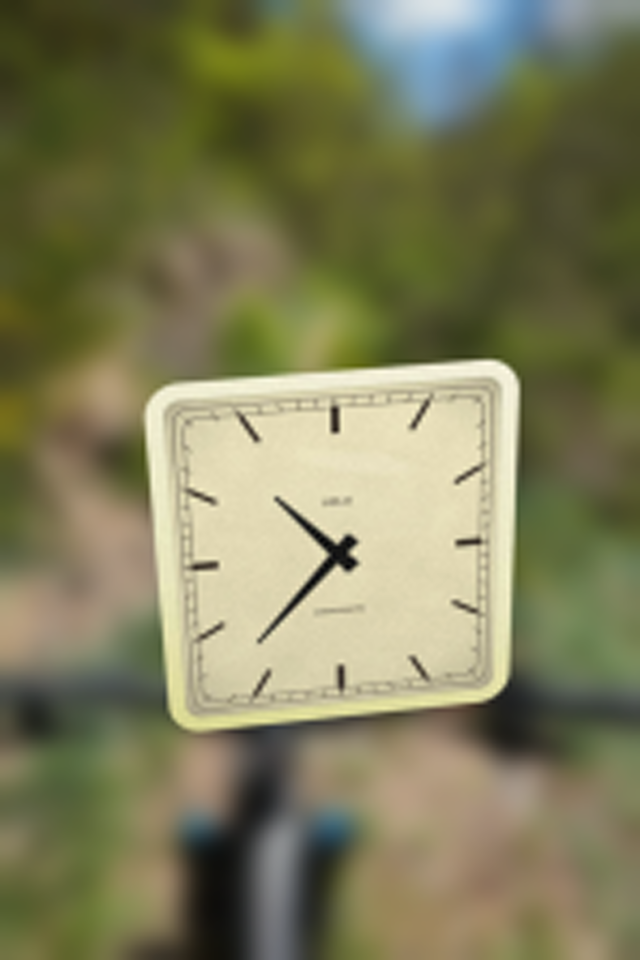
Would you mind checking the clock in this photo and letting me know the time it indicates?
10:37
